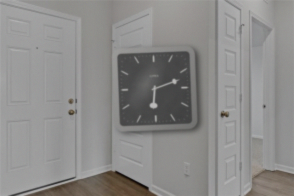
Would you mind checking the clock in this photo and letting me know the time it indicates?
6:12
